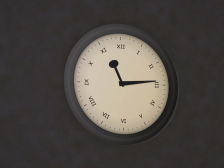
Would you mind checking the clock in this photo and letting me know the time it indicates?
11:14
